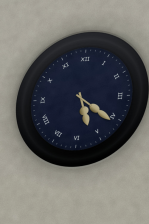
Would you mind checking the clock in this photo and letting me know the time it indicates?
5:21
